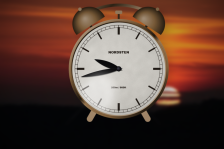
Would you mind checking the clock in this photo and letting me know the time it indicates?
9:43
